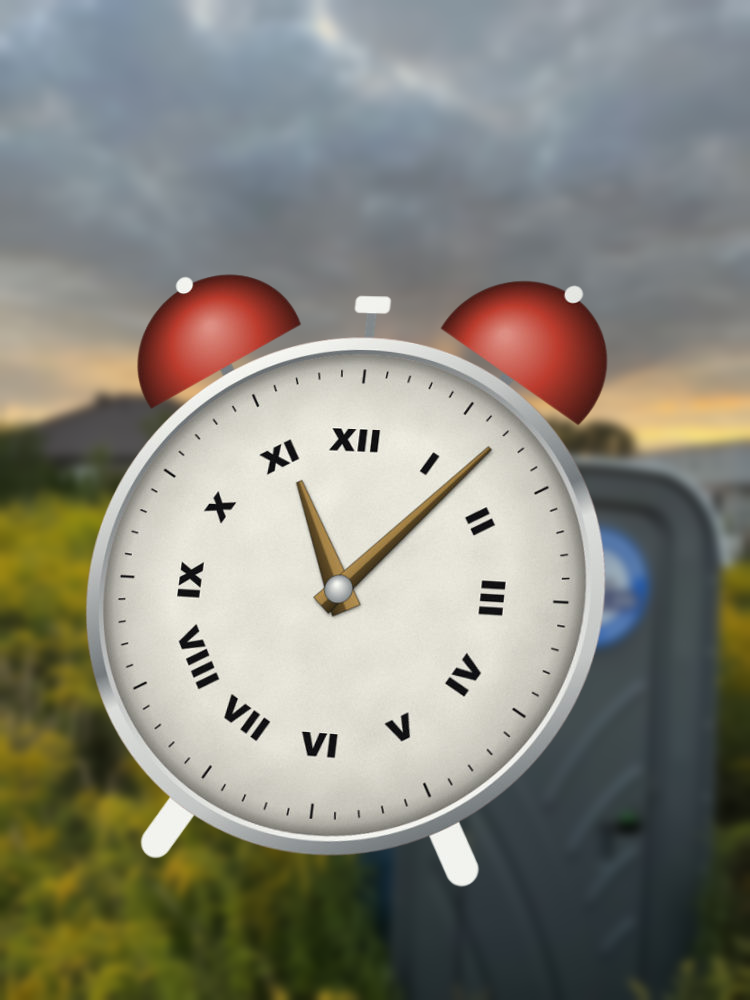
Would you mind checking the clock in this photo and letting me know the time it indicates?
11:07
